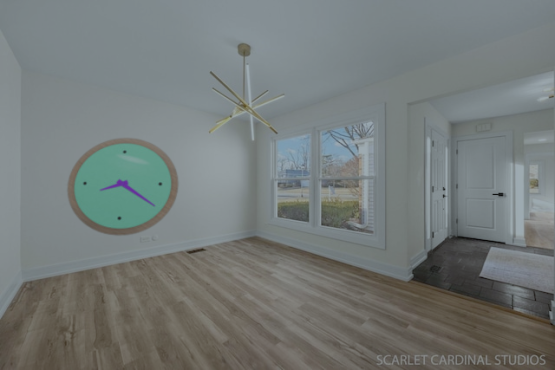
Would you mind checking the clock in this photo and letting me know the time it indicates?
8:21
